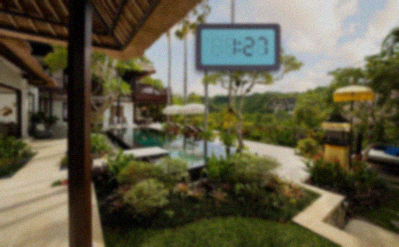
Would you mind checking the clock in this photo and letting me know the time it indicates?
1:27
